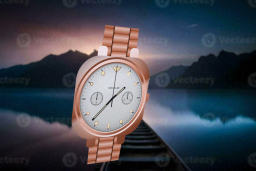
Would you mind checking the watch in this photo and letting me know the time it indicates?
1:37
